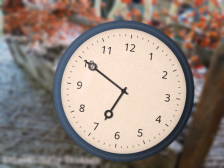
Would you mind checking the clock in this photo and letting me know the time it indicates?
6:50
